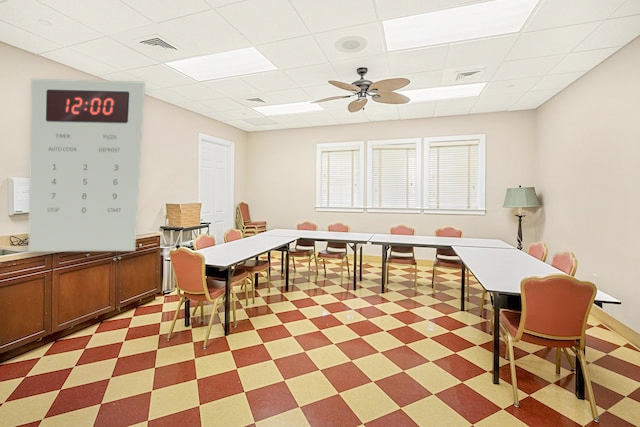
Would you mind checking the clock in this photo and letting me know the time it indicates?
12:00
